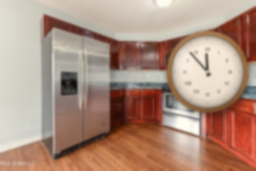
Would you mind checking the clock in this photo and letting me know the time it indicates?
11:53
